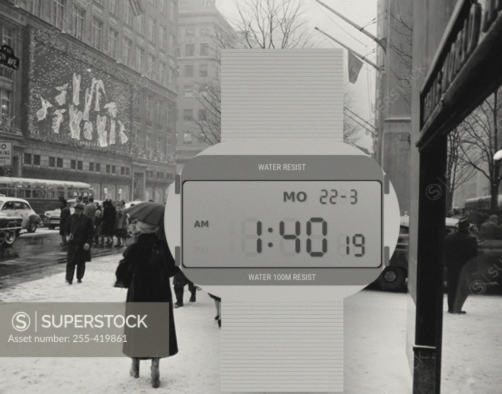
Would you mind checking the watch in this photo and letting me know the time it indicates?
1:40:19
